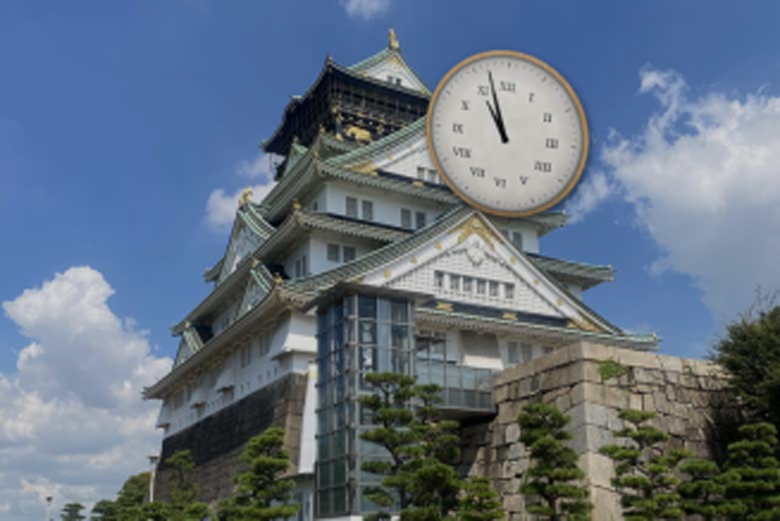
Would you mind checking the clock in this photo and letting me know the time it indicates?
10:57
